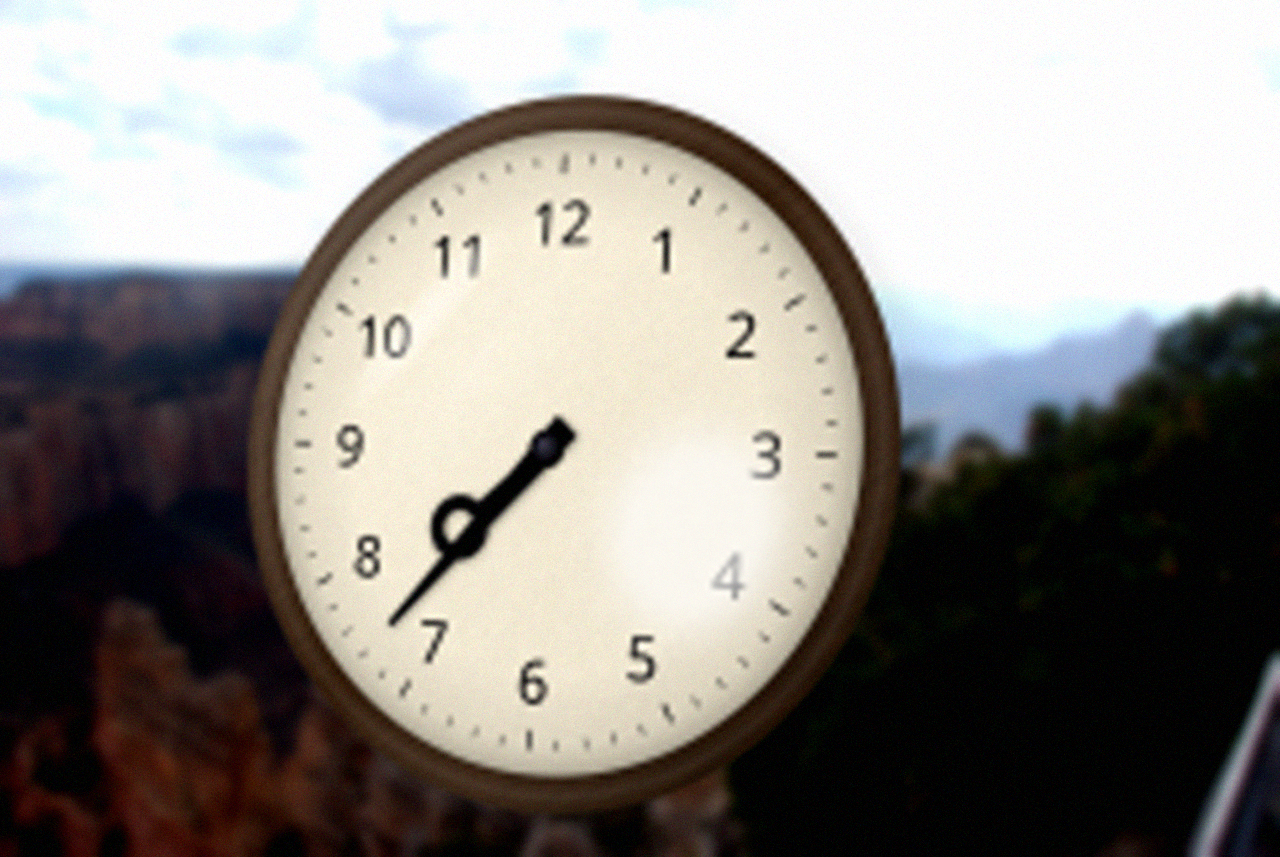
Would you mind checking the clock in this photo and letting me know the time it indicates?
7:37
